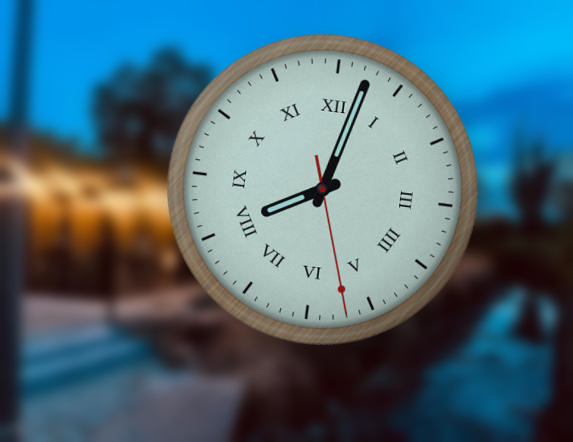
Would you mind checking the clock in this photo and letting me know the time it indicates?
8:02:27
